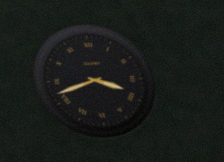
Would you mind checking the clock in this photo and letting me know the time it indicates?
3:42
